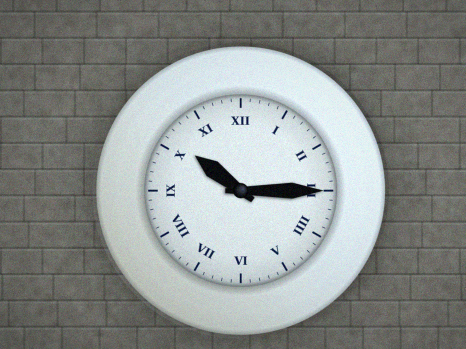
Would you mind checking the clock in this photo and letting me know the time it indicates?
10:15
